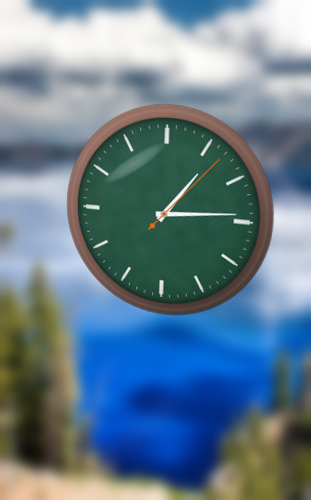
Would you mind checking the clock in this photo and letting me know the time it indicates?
1:14:07
